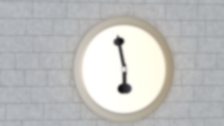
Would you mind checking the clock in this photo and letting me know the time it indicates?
5:58
